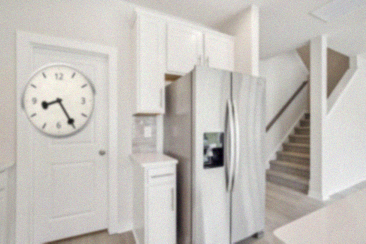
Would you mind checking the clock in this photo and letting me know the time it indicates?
8:25
